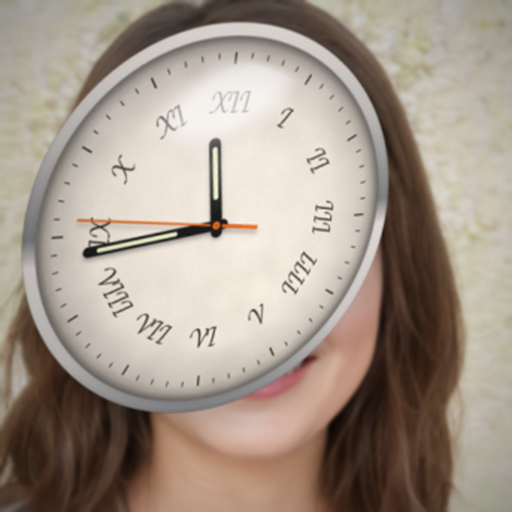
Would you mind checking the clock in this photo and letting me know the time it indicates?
11:43:46
